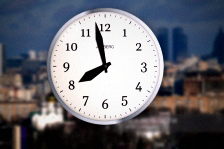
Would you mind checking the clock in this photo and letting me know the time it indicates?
7:58
